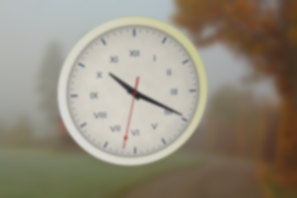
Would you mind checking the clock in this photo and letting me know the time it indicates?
10:19:32
